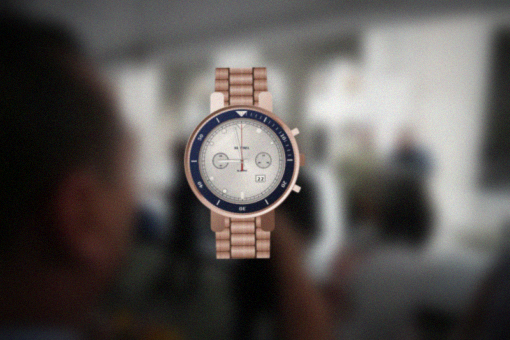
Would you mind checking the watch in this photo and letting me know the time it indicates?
8:58
